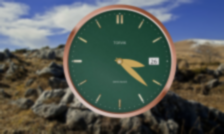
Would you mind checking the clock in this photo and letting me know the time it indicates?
3:22
